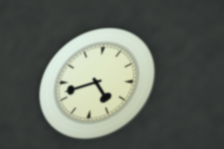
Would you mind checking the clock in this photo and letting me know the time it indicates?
4:42
